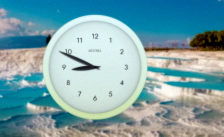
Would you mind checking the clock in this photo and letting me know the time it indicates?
8:49
